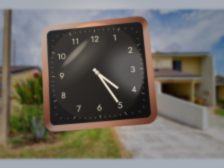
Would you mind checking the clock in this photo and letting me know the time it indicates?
4:25
